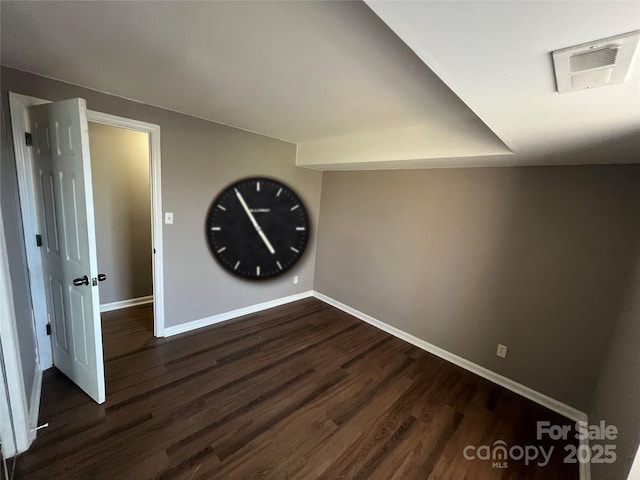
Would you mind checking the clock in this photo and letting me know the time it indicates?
4:55
